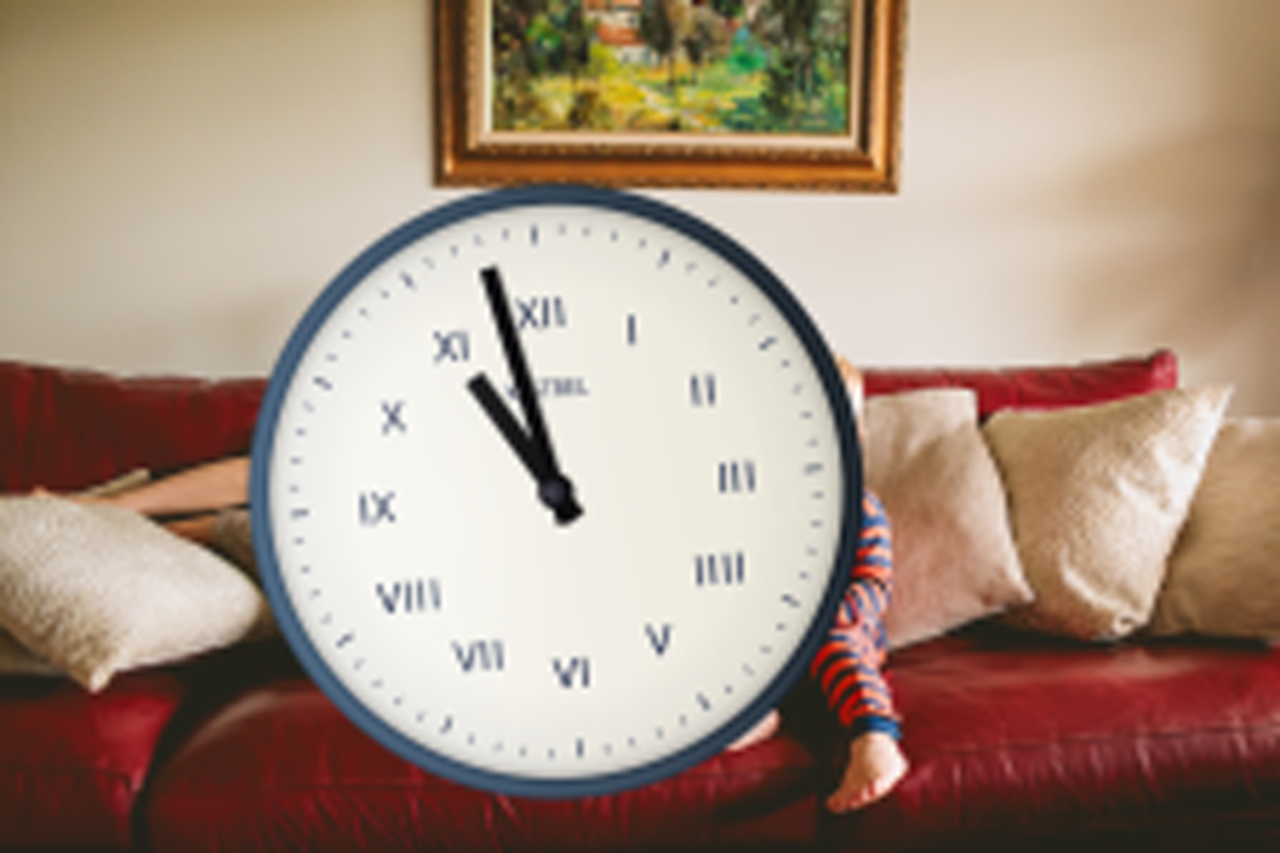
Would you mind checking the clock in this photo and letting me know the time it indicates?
10:58
